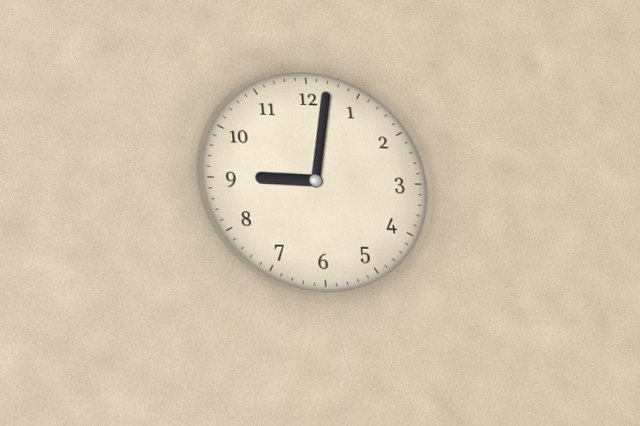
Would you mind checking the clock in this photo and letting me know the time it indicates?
9:02
